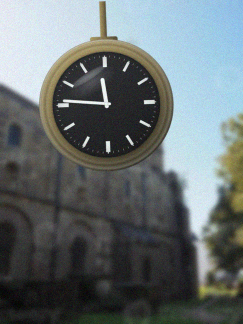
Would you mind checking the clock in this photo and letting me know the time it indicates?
11:46
